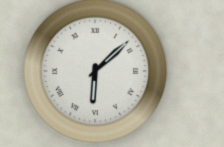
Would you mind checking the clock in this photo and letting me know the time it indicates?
6:08
